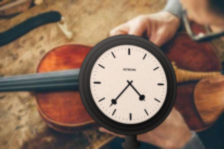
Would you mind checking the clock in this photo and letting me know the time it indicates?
4:37
